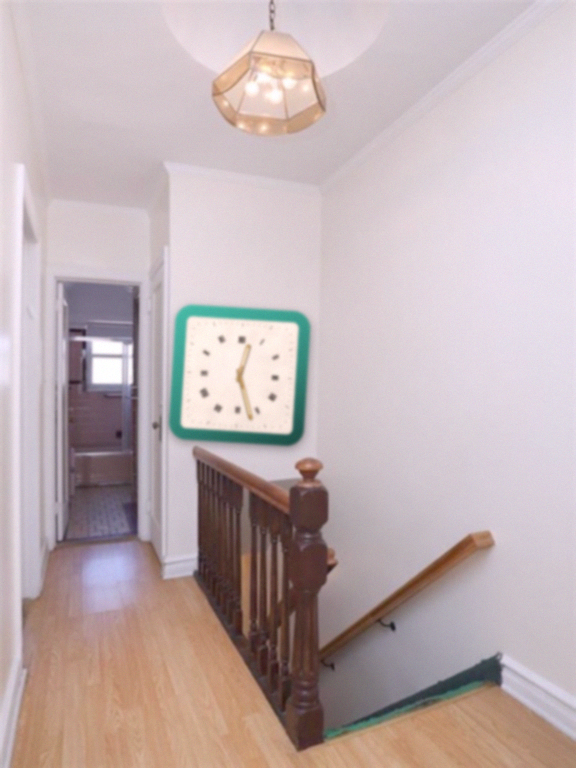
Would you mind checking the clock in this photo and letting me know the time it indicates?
12:27
